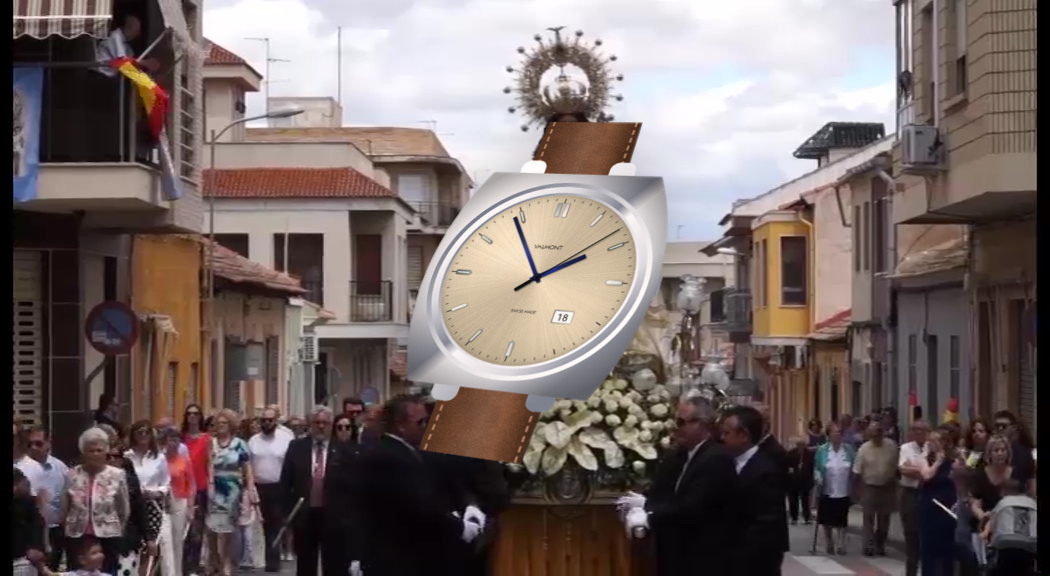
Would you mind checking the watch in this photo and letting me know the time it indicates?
1:54:08
